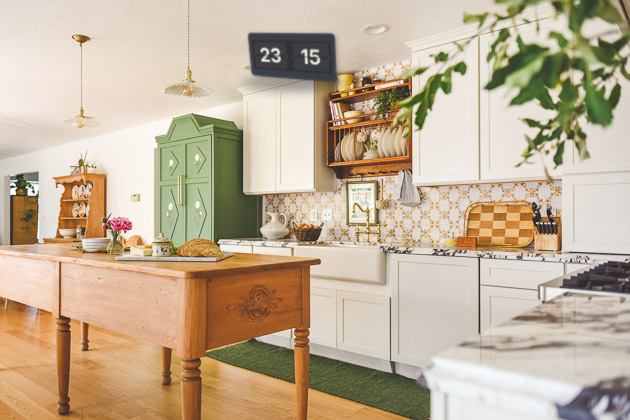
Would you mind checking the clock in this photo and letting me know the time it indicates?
23:15
